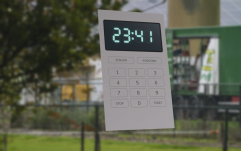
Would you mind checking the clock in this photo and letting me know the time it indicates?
23:41
